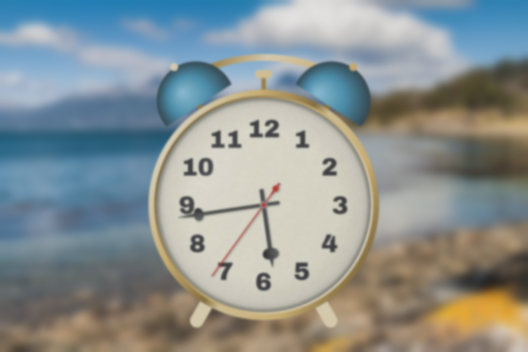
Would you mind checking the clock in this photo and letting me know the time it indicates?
5:43:36
